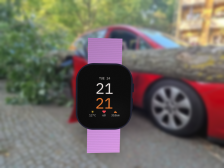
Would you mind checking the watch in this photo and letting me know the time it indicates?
21:21
